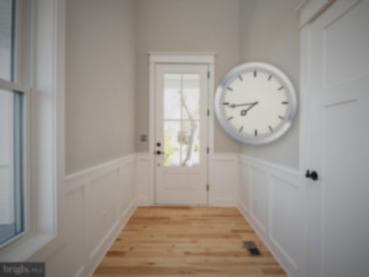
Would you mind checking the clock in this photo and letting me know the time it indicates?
7:44
